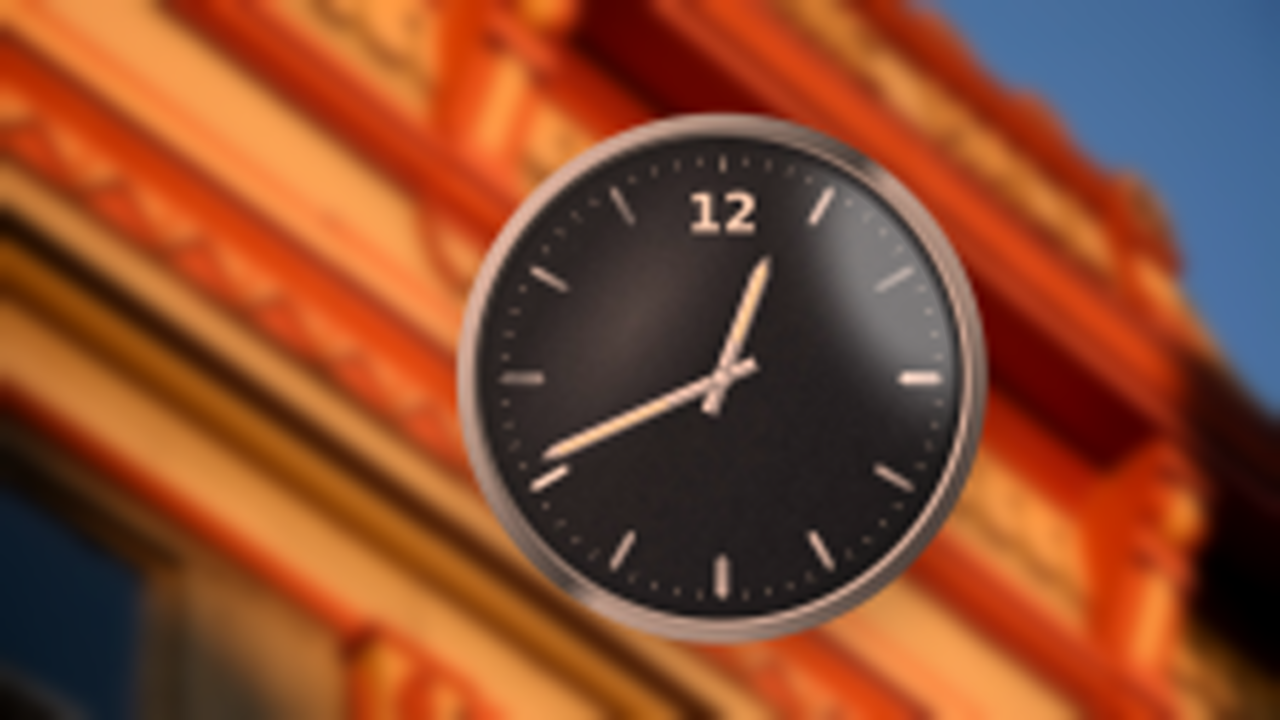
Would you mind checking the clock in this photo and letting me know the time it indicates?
12:41
